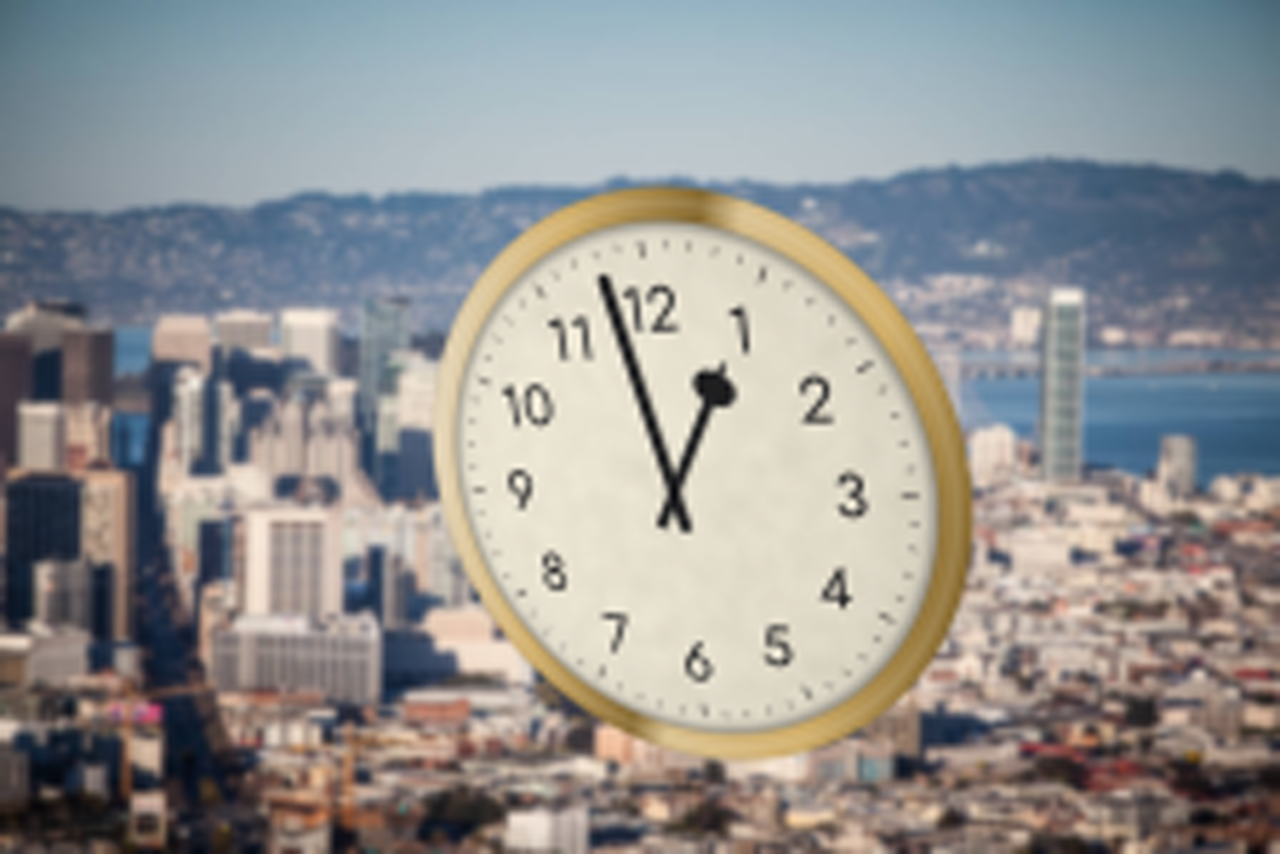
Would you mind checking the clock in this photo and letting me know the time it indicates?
12:58
